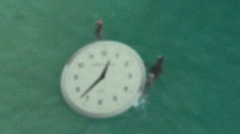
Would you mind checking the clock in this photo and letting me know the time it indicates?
12:37
